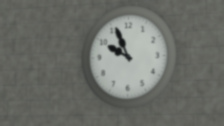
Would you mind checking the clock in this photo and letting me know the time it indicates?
9:56
